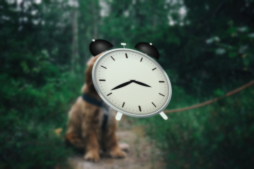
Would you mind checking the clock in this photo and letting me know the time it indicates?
3:41
